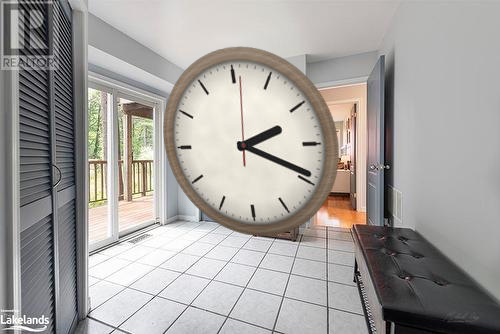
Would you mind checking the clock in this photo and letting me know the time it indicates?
2:19:01
